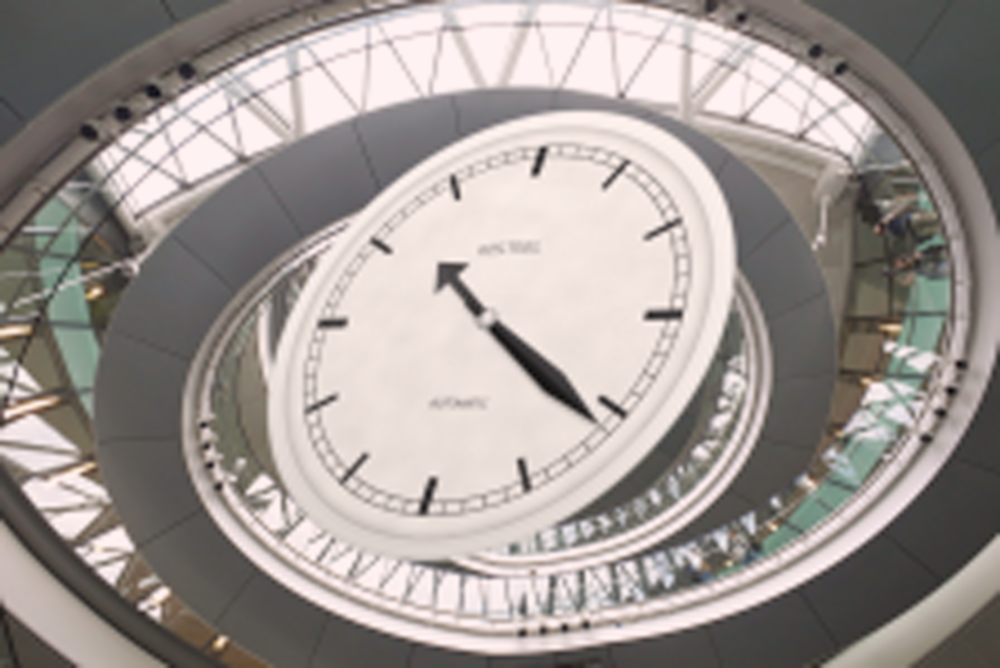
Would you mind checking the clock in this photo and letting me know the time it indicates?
10:21
